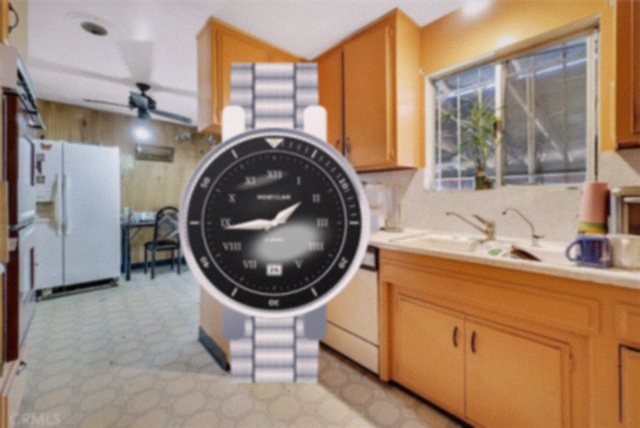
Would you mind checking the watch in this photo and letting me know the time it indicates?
1:44
